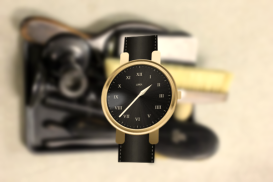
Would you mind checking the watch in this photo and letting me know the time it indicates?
1:37
